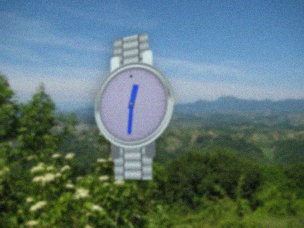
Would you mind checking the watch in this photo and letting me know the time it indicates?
12:31
